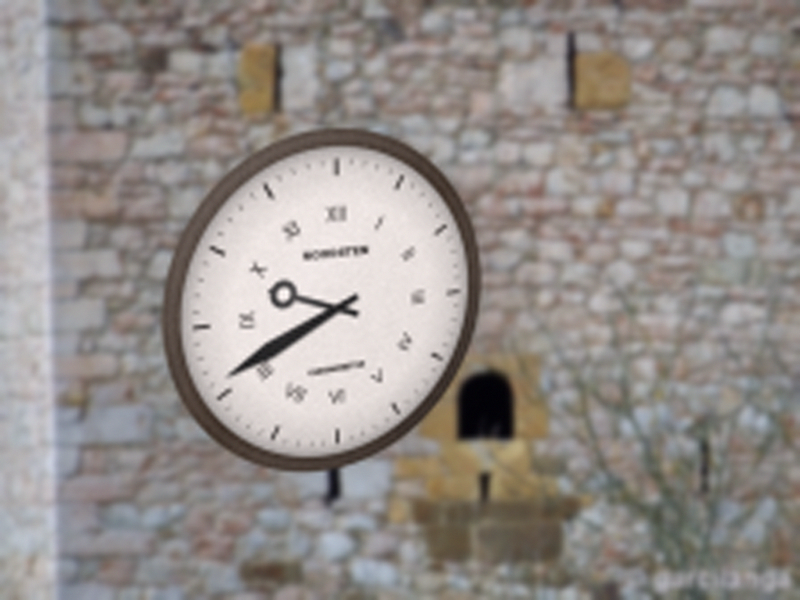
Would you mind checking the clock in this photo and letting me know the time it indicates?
9:41
